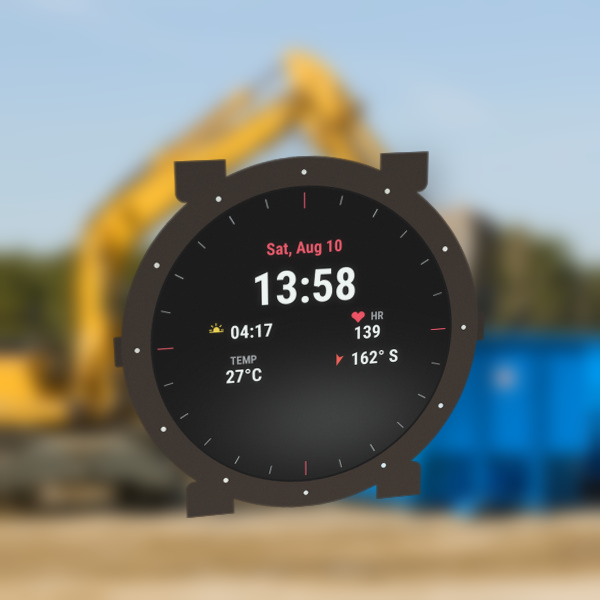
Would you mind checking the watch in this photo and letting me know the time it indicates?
13:58
